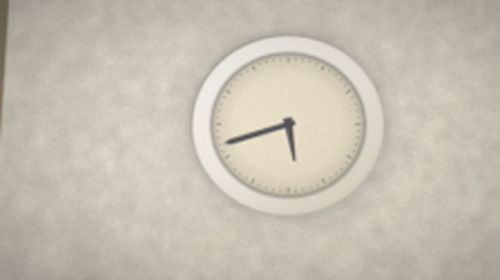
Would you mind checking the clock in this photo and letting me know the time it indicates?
5:42
